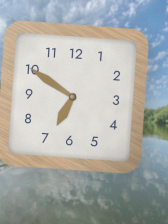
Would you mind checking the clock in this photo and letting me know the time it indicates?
6:50
